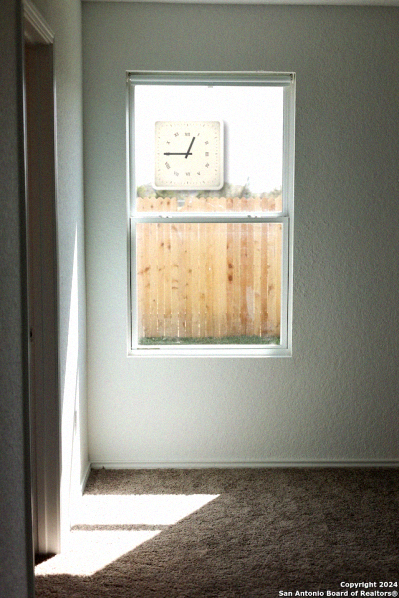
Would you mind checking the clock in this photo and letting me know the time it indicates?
12:45
